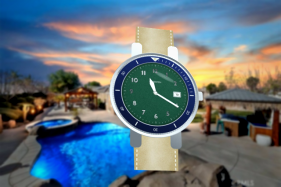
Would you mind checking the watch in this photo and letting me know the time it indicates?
11:20
